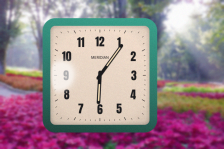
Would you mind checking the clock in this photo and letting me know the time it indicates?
6:06
